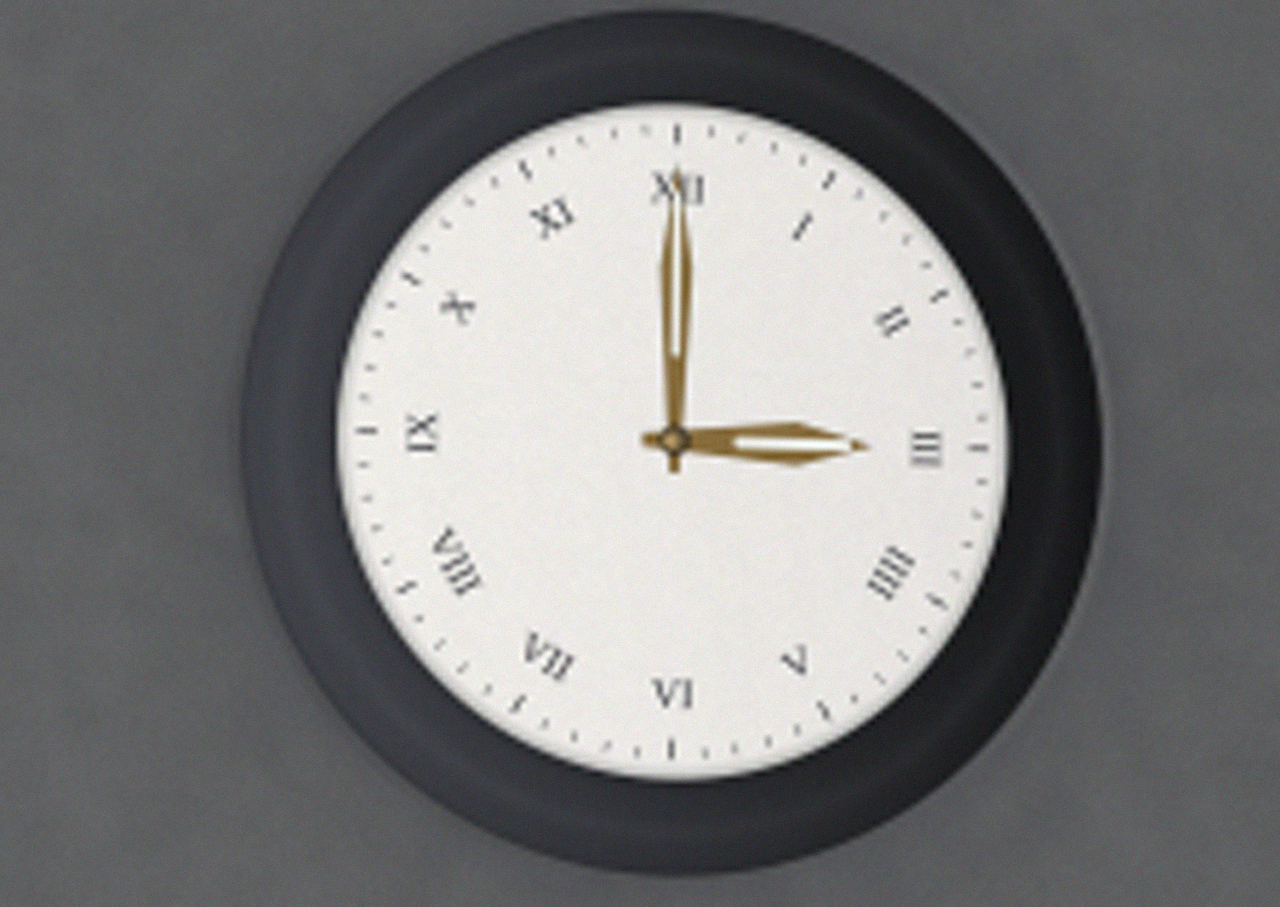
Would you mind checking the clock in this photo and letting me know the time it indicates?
3:00
